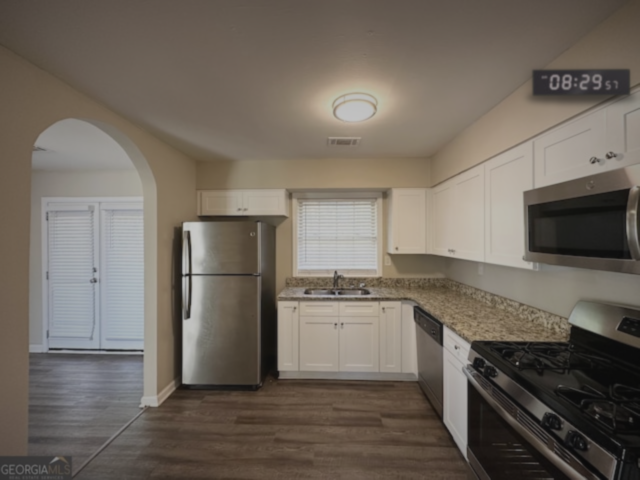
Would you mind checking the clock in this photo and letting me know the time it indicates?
8:29
